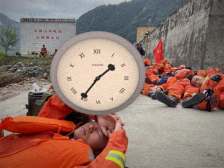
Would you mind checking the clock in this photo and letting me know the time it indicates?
1:36
